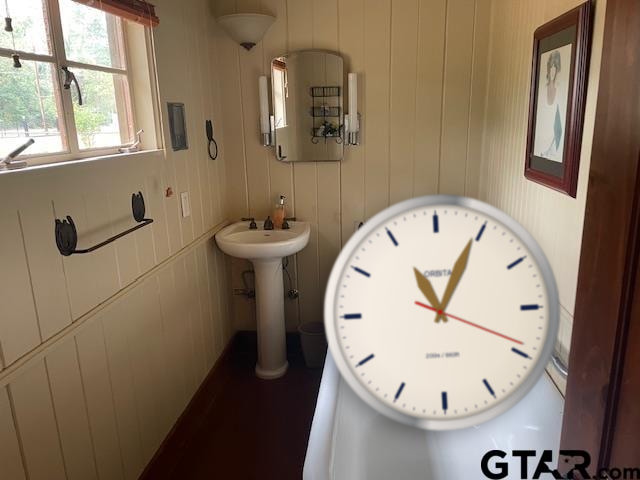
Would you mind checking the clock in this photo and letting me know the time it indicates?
11:04:19
